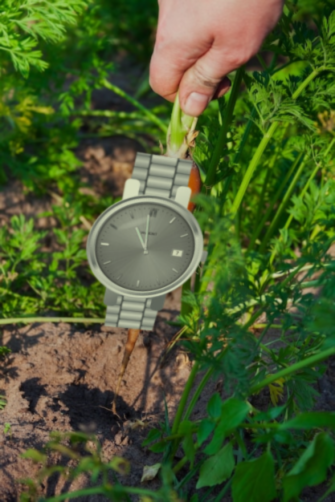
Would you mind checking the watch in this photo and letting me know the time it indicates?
10:59
